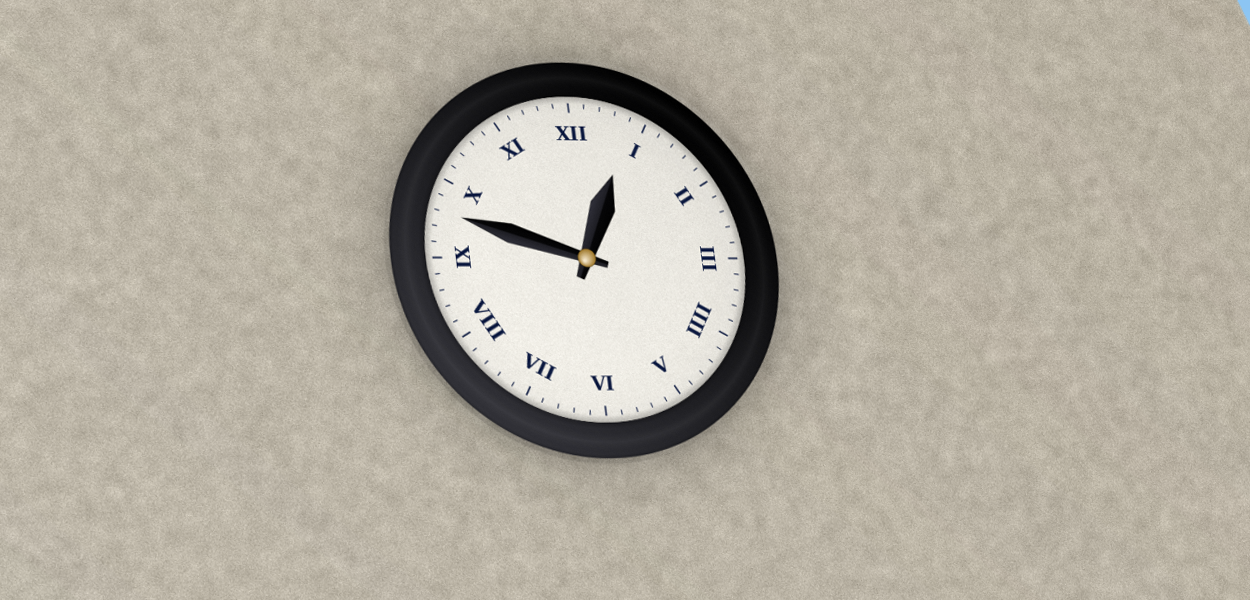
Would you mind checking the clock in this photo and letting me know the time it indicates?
12:48
